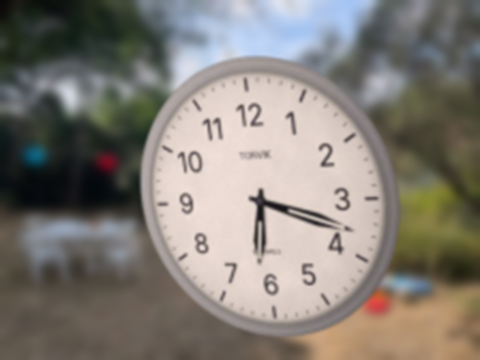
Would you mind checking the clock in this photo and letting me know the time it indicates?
6:18
